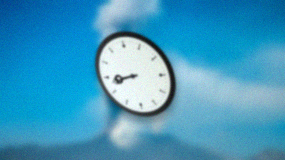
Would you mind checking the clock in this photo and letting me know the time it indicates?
8:43
